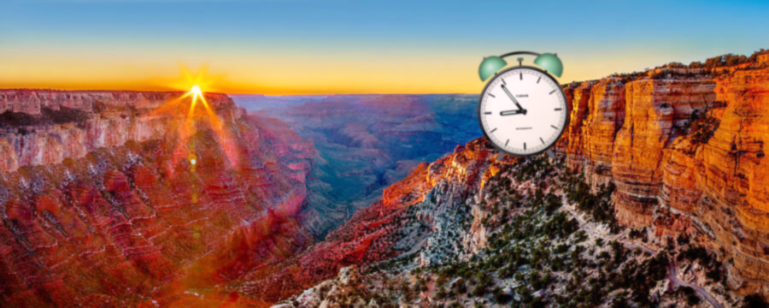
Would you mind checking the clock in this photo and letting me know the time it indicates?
8:54
